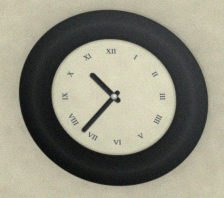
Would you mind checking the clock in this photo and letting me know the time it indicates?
10:37
